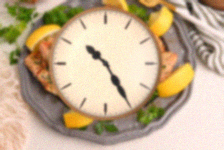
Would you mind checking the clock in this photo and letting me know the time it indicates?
10:25
